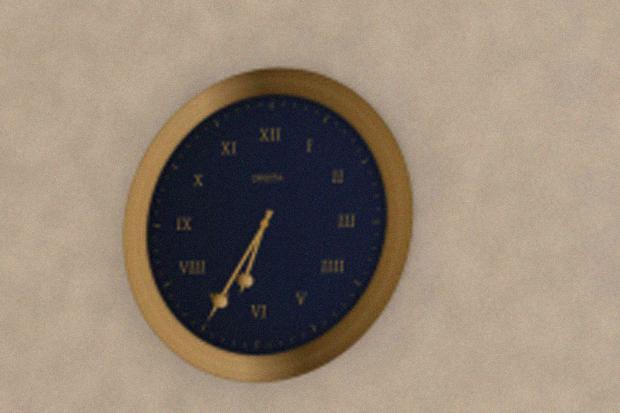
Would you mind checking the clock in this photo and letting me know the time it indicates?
6:35
